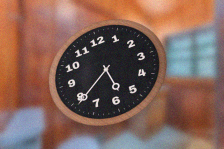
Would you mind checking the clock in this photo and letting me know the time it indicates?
5:39
